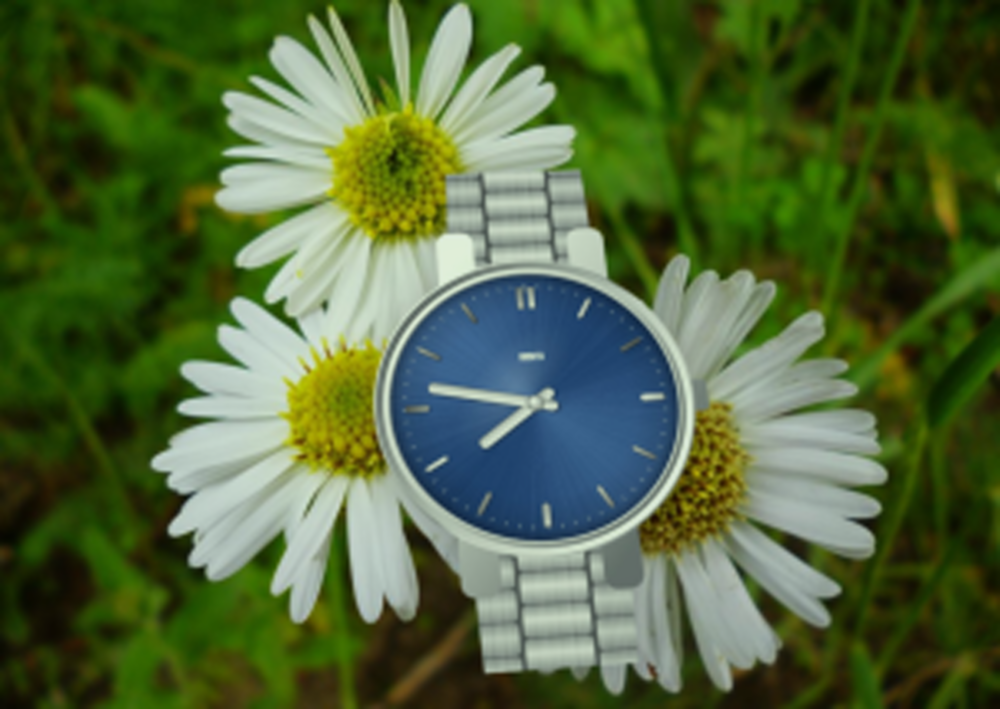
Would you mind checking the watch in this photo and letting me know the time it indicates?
7:47
